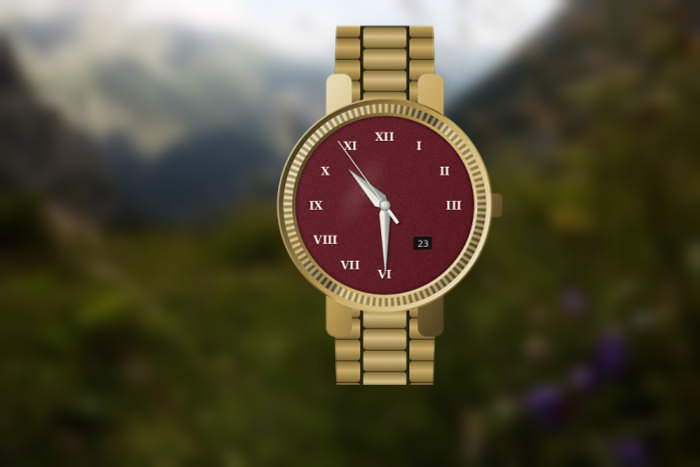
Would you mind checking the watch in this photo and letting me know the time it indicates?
10:29:54
